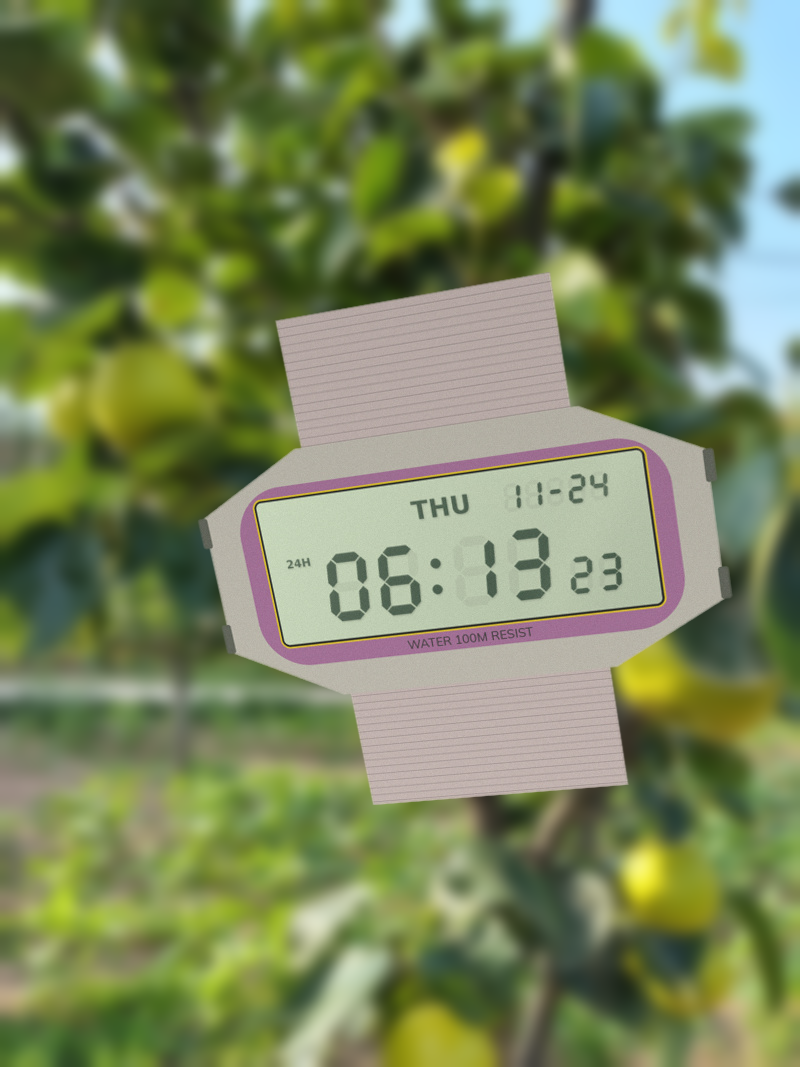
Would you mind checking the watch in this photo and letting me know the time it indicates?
6:13:23
